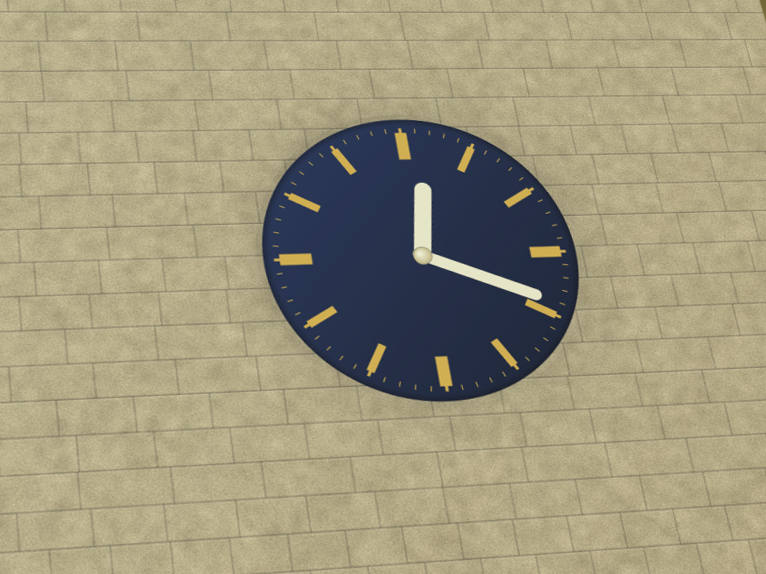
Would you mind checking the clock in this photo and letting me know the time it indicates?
12:19
